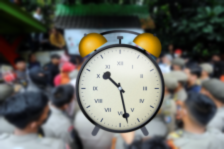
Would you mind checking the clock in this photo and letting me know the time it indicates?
10:28
